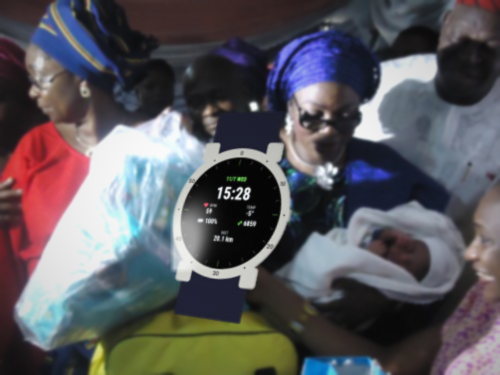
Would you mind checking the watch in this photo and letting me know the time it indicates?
15:28
